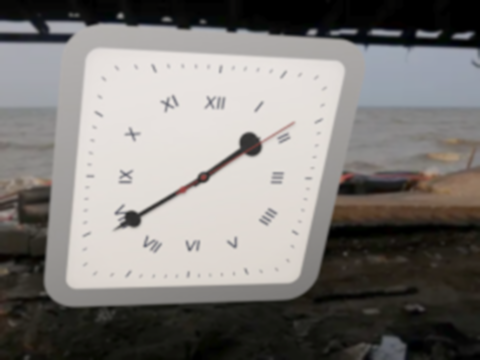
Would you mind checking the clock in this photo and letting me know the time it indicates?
1:39:09
